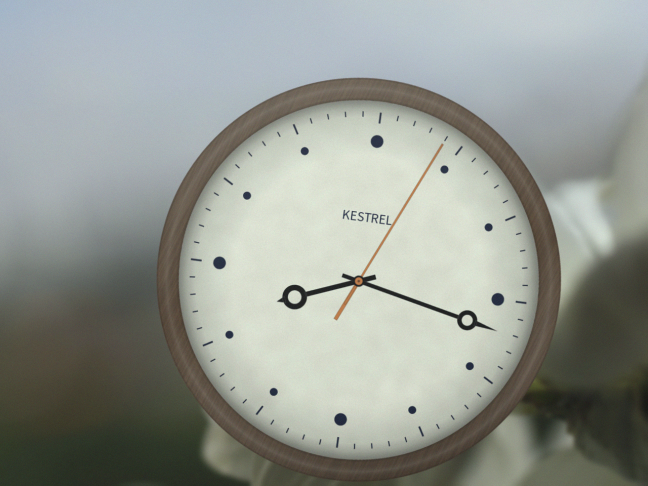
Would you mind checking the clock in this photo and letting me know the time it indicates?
8:17:04
